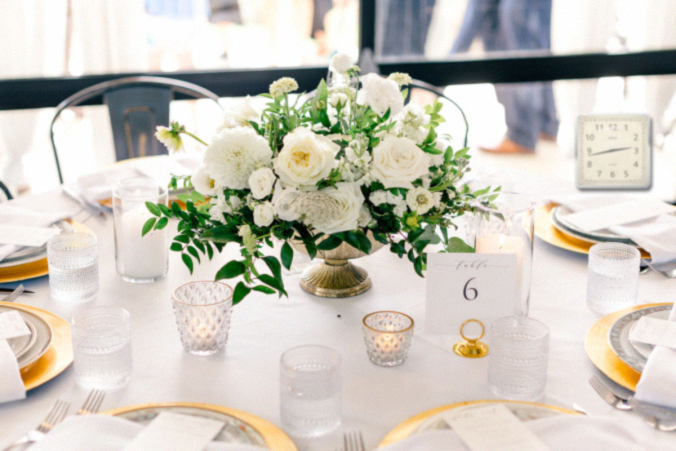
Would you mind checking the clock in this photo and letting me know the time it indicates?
2:43
